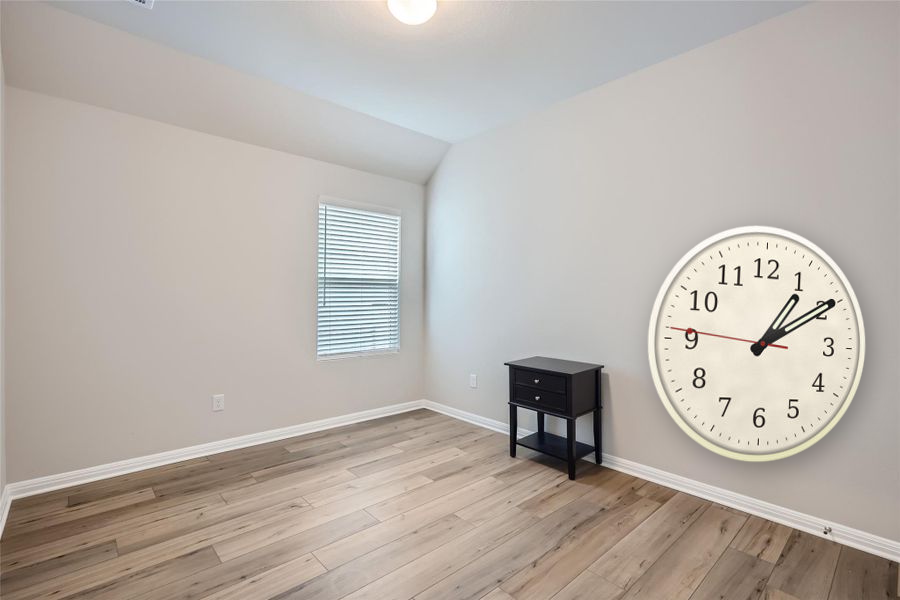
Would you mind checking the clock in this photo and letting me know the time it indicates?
1:09:46
